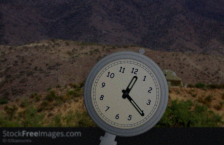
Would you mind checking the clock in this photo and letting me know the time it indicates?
12:20
